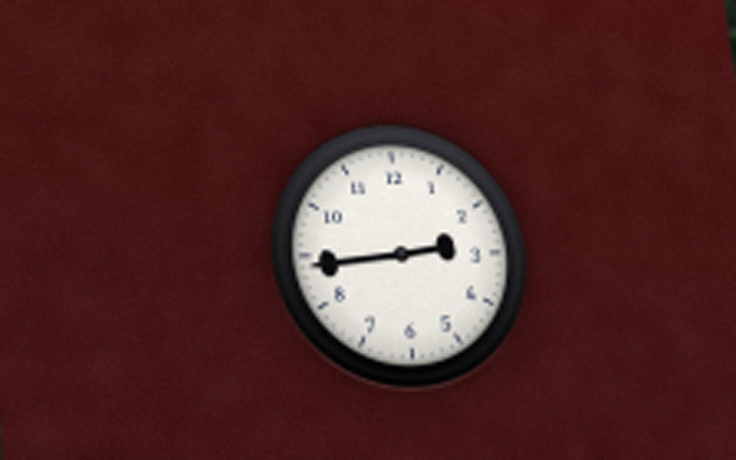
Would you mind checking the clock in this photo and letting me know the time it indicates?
2:44
